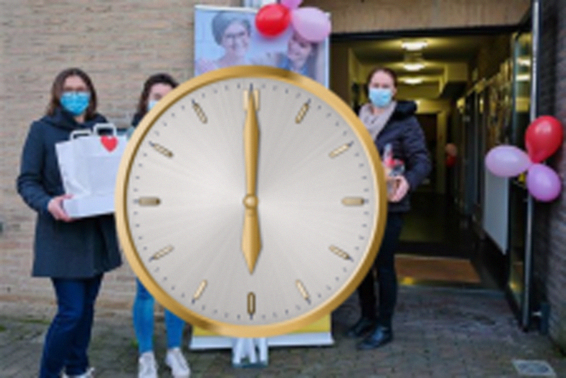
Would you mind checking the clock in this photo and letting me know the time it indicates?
6:00
